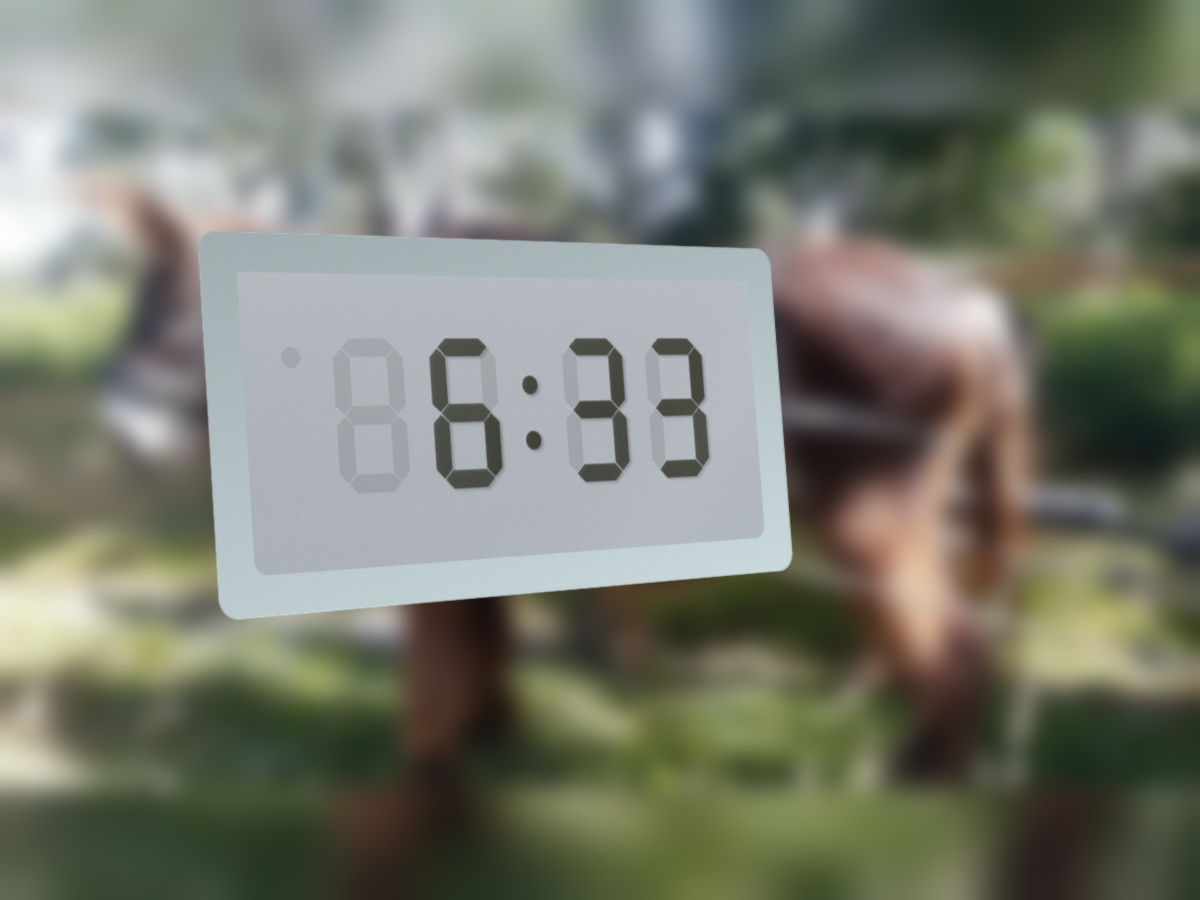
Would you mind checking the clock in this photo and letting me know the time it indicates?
6:33
